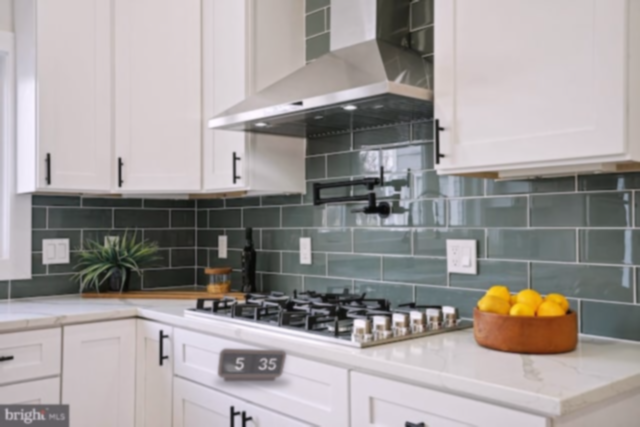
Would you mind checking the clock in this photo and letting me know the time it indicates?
5:35
